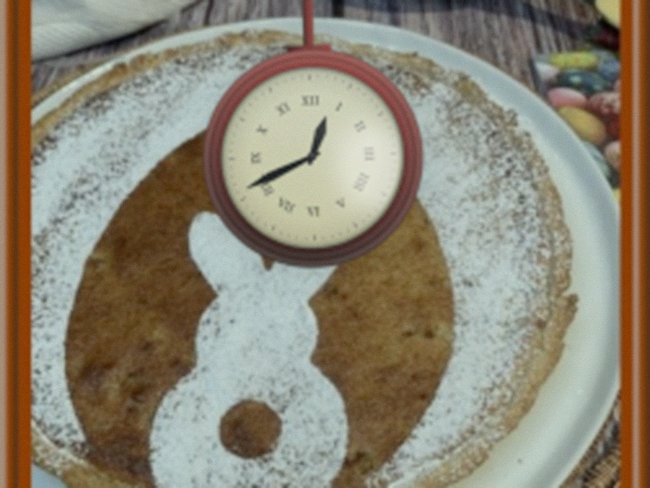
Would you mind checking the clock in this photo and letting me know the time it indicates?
12:41
